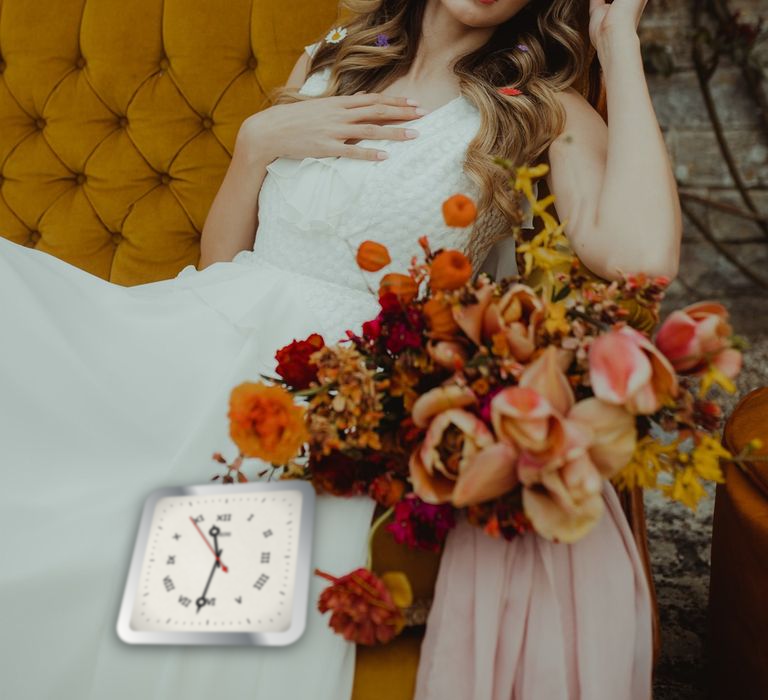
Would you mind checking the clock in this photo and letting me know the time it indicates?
11:31:54
